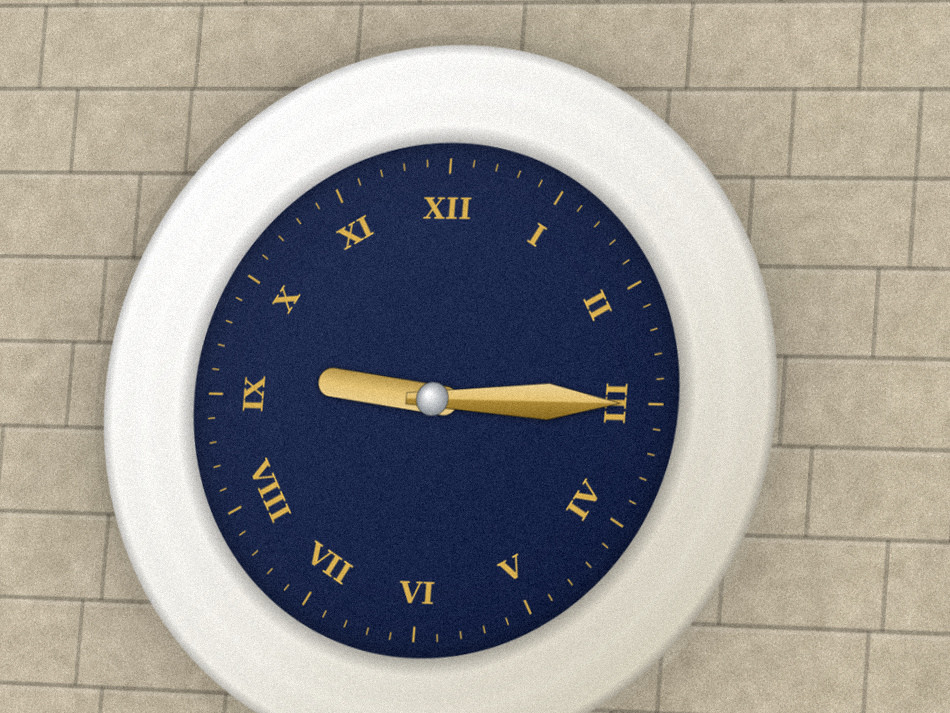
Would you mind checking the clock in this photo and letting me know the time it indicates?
9:15
